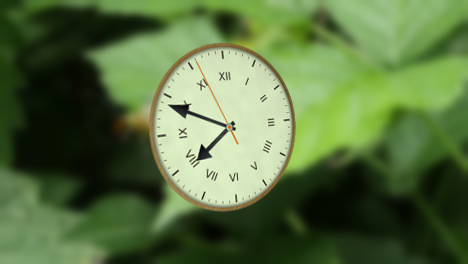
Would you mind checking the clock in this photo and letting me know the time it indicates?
7:48:56
